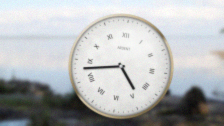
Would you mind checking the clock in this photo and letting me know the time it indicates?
4:43
